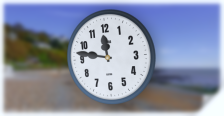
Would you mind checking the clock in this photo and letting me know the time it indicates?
11:47
